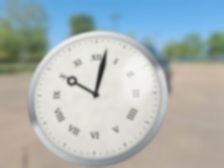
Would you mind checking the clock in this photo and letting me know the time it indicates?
10:02
